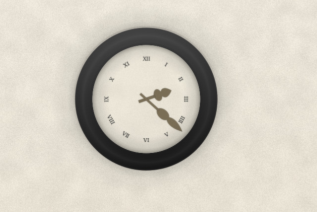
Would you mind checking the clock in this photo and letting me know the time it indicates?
2:22
